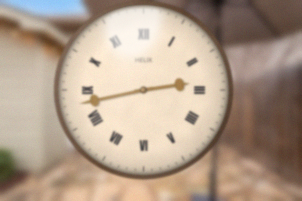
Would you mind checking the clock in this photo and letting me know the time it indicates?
2:43
